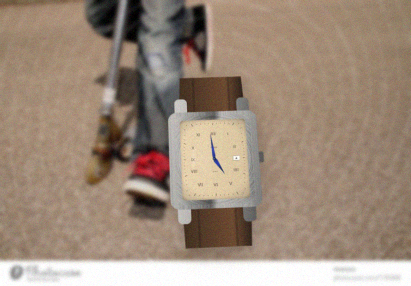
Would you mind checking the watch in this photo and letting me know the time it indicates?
4:59
